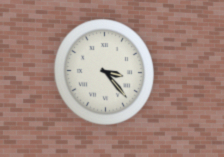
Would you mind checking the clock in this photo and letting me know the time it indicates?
3:23
